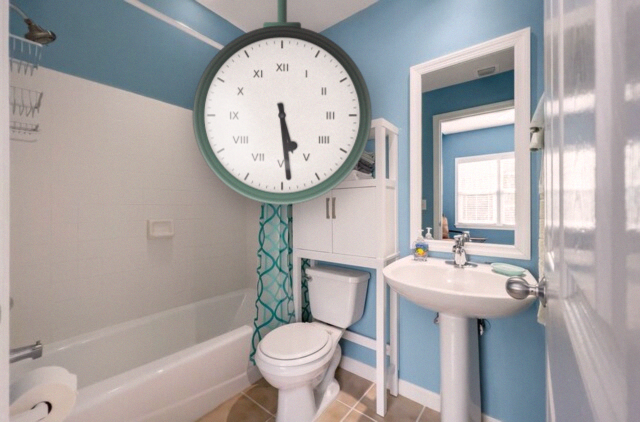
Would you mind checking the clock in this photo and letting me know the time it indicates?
5:29
